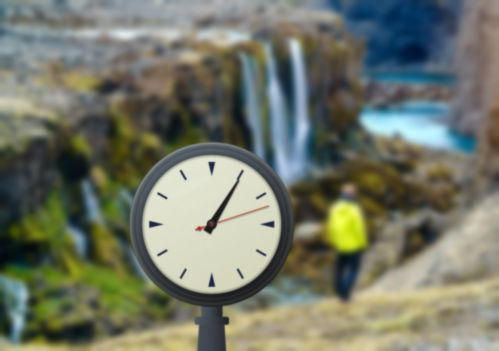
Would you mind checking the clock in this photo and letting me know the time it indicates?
1:05:12
